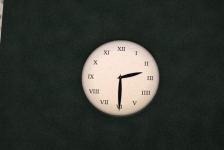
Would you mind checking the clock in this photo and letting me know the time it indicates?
2:30
